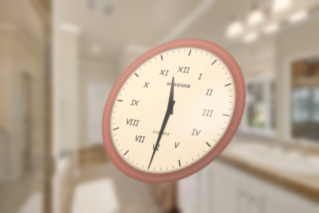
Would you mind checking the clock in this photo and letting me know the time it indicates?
11:30
